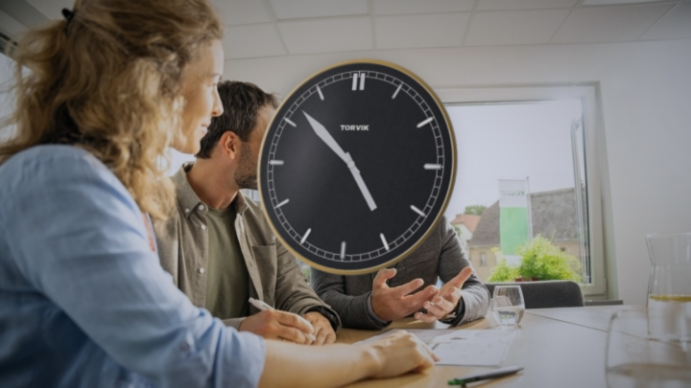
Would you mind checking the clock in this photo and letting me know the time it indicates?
4:52
